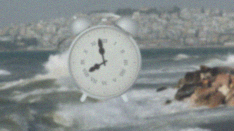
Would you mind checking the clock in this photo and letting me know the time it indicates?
7:58
